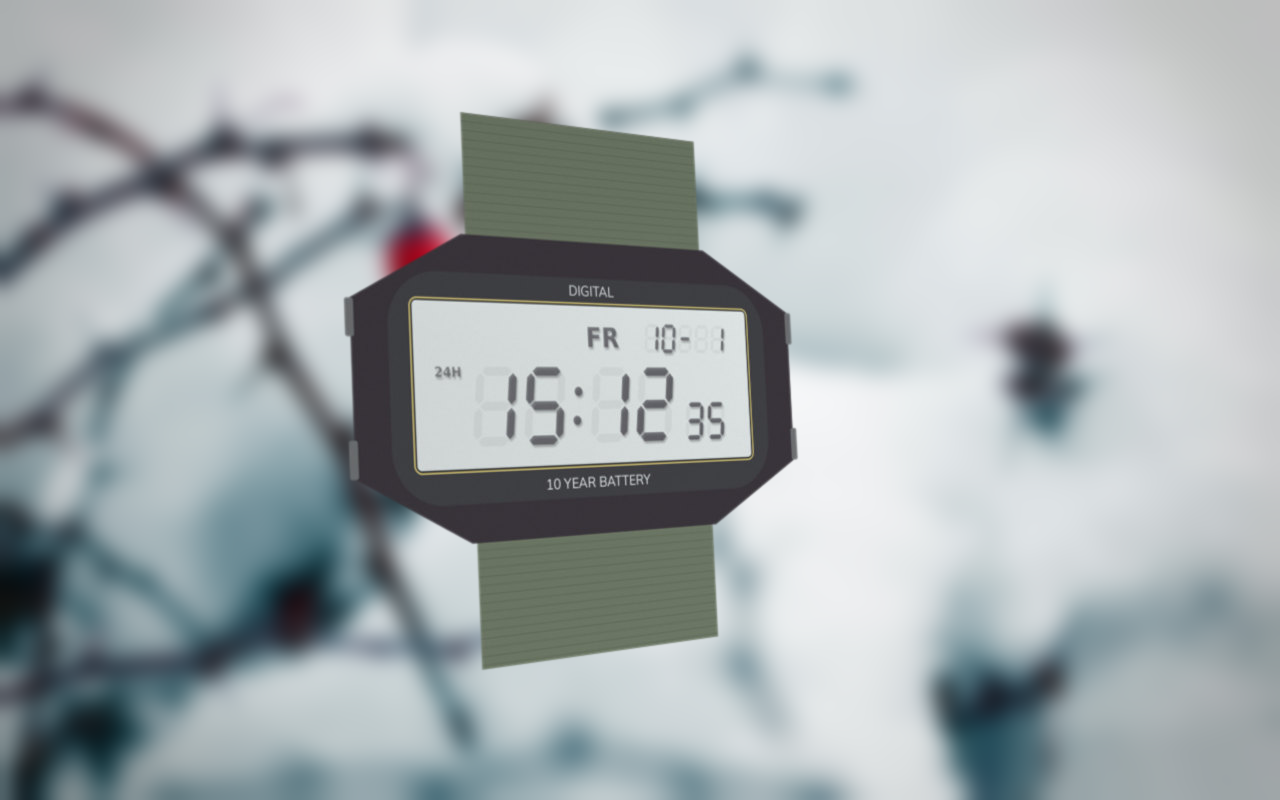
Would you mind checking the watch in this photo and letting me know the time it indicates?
15:12:35
